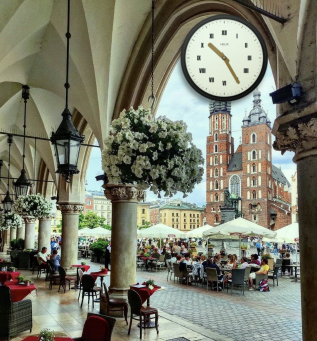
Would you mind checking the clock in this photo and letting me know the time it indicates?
10:25
